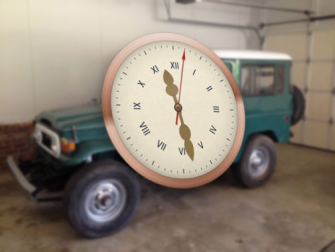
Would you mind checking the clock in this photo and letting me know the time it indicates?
11:28:02
